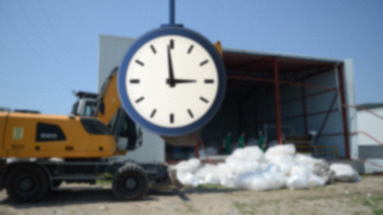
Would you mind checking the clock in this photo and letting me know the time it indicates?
2:59
